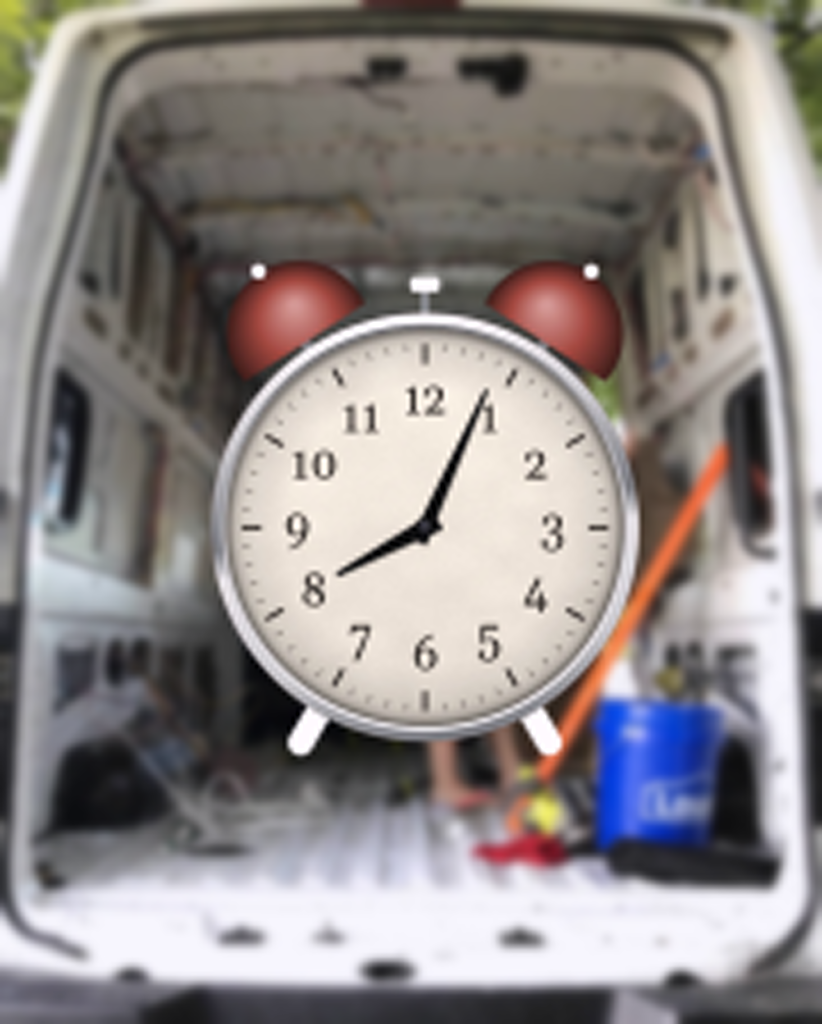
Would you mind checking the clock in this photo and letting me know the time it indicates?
8:04
